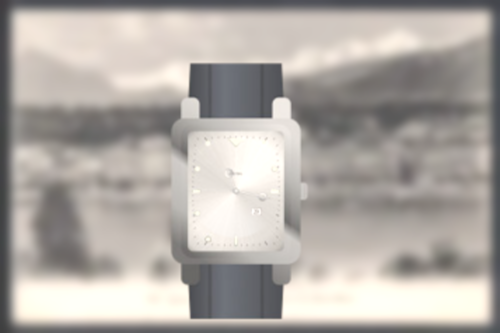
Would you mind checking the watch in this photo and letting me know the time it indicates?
11:17
